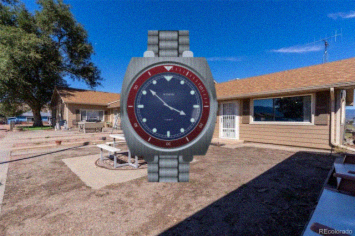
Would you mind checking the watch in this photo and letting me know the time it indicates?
3:52
